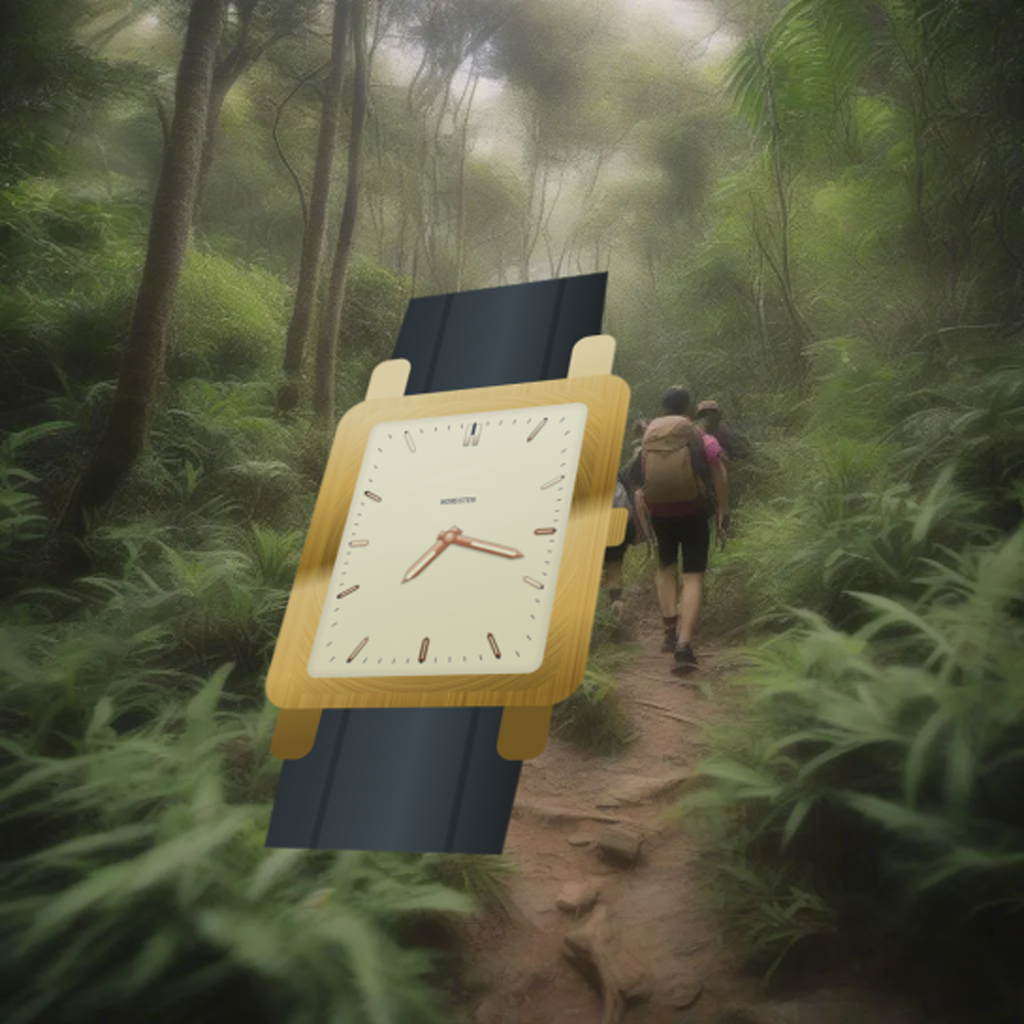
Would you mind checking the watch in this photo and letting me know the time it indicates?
7:18
